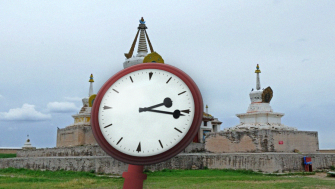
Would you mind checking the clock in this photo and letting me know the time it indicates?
2:16
